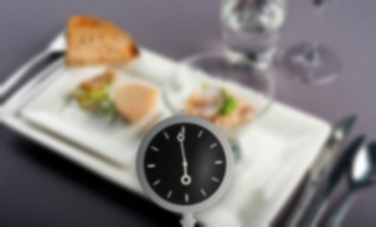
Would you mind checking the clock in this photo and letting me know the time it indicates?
5:59
